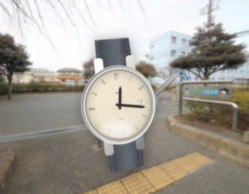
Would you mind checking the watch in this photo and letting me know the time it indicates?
12:17
